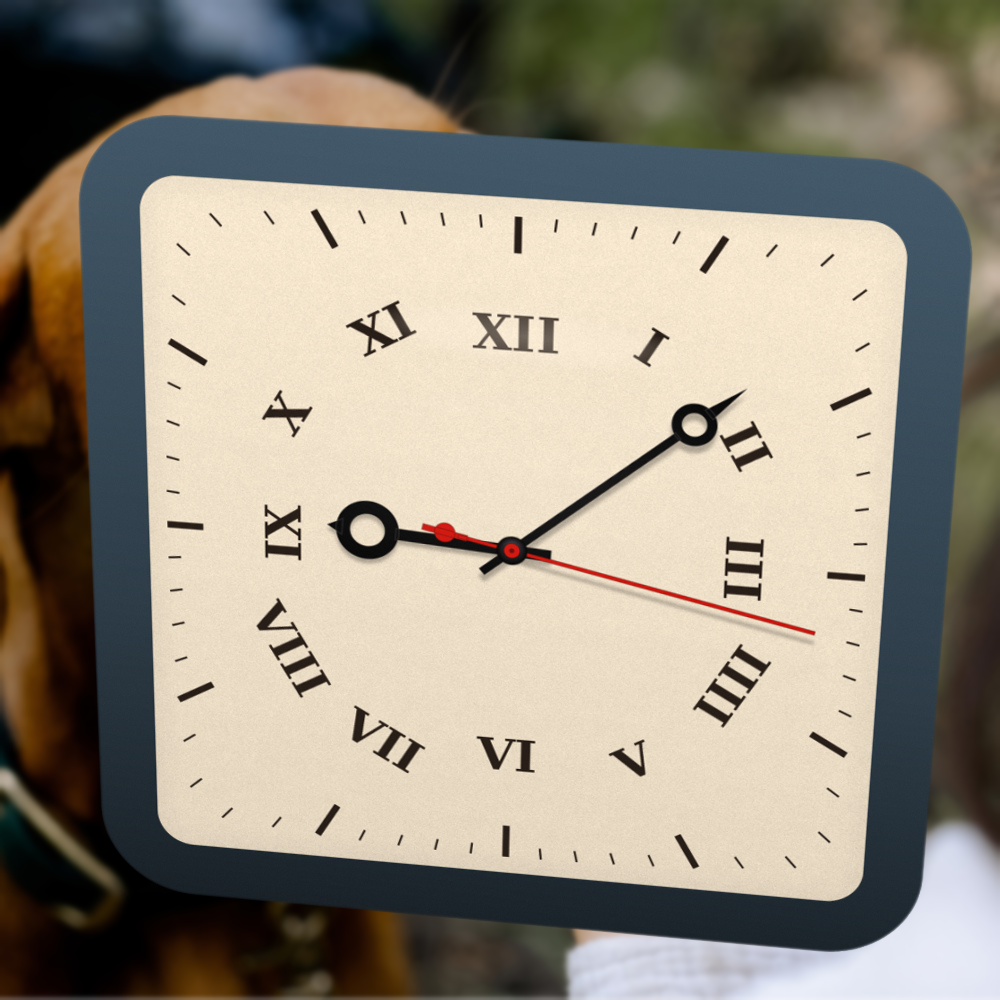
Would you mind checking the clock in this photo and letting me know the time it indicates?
9:08:17
